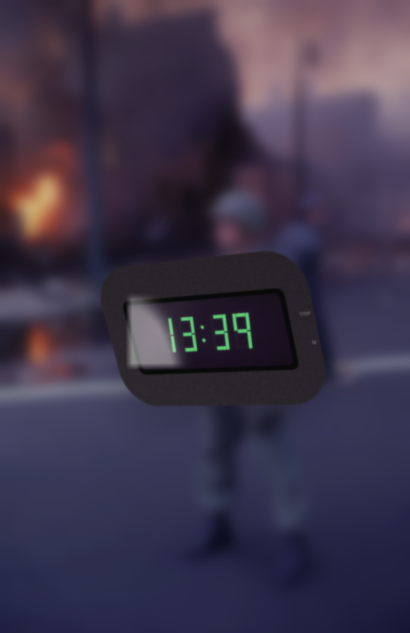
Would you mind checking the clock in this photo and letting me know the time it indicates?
13:39
